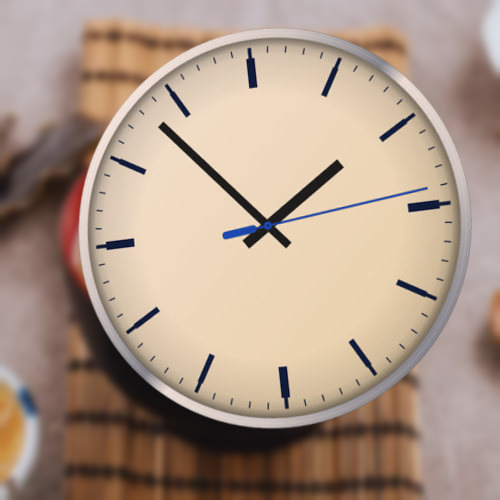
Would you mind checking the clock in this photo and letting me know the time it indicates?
1:53:14
